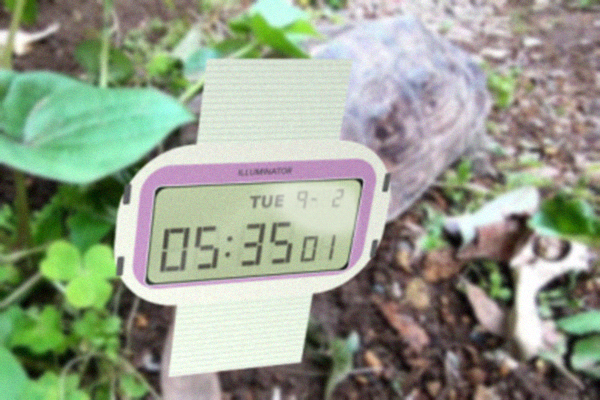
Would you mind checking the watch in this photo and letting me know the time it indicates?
5:35:01
